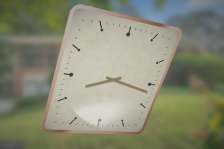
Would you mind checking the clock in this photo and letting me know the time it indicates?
8:17
